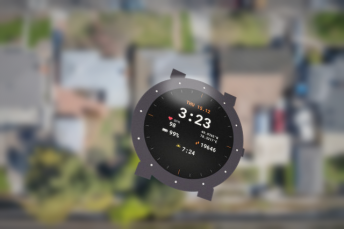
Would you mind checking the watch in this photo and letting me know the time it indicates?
3:23
